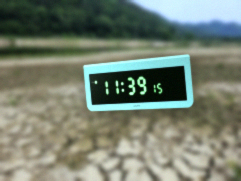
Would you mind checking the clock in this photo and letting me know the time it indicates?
11:39:15
